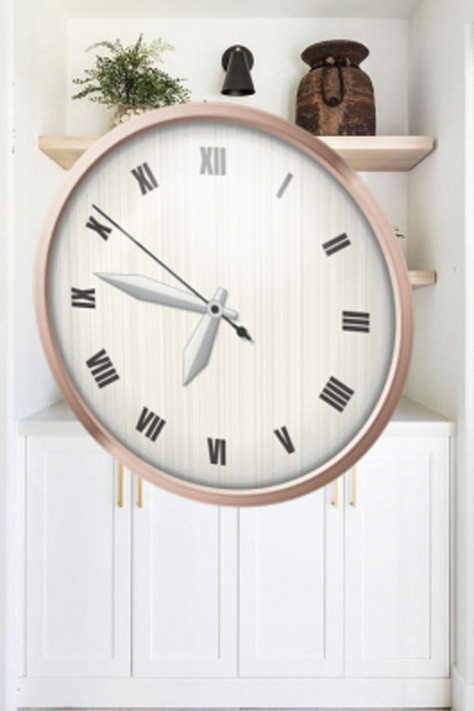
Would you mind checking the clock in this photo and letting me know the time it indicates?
6:46:51
